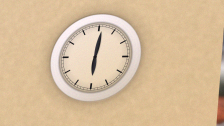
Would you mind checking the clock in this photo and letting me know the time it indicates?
6:01
